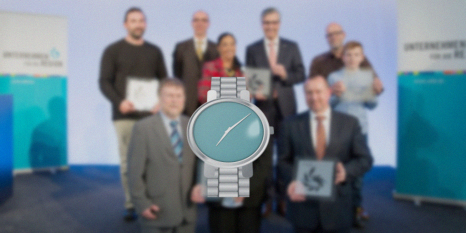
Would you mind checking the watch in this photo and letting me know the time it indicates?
7:08
